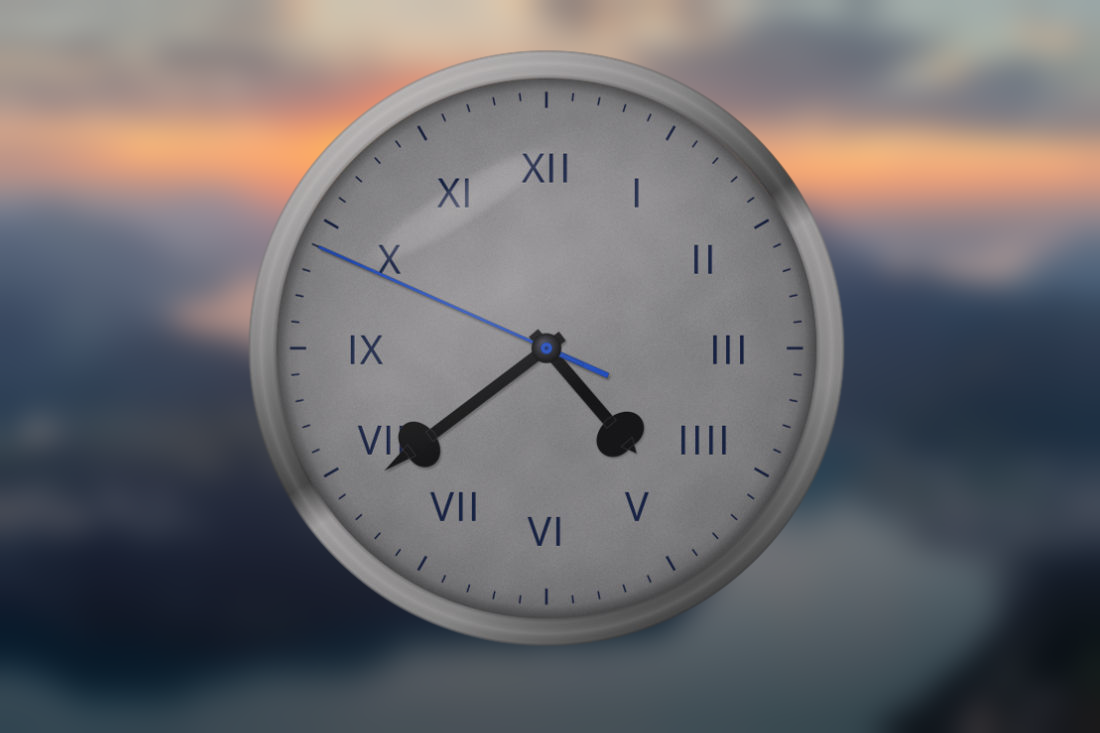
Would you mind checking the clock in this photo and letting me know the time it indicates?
4:38:49
